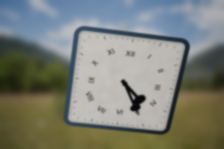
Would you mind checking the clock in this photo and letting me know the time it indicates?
4:25
